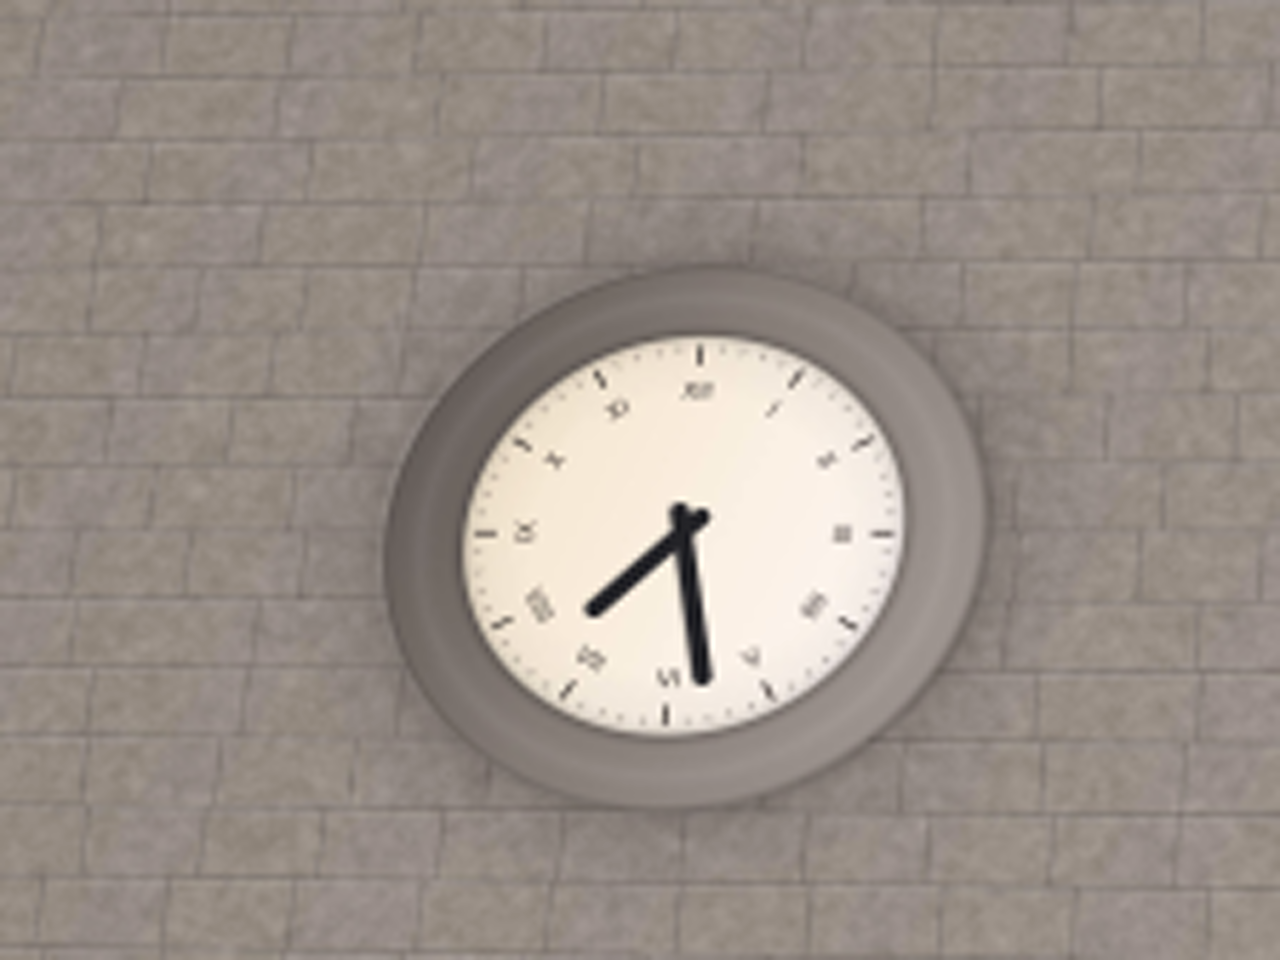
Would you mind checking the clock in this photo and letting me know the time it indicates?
7:28
